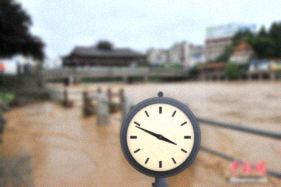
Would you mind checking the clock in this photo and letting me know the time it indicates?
3:49
